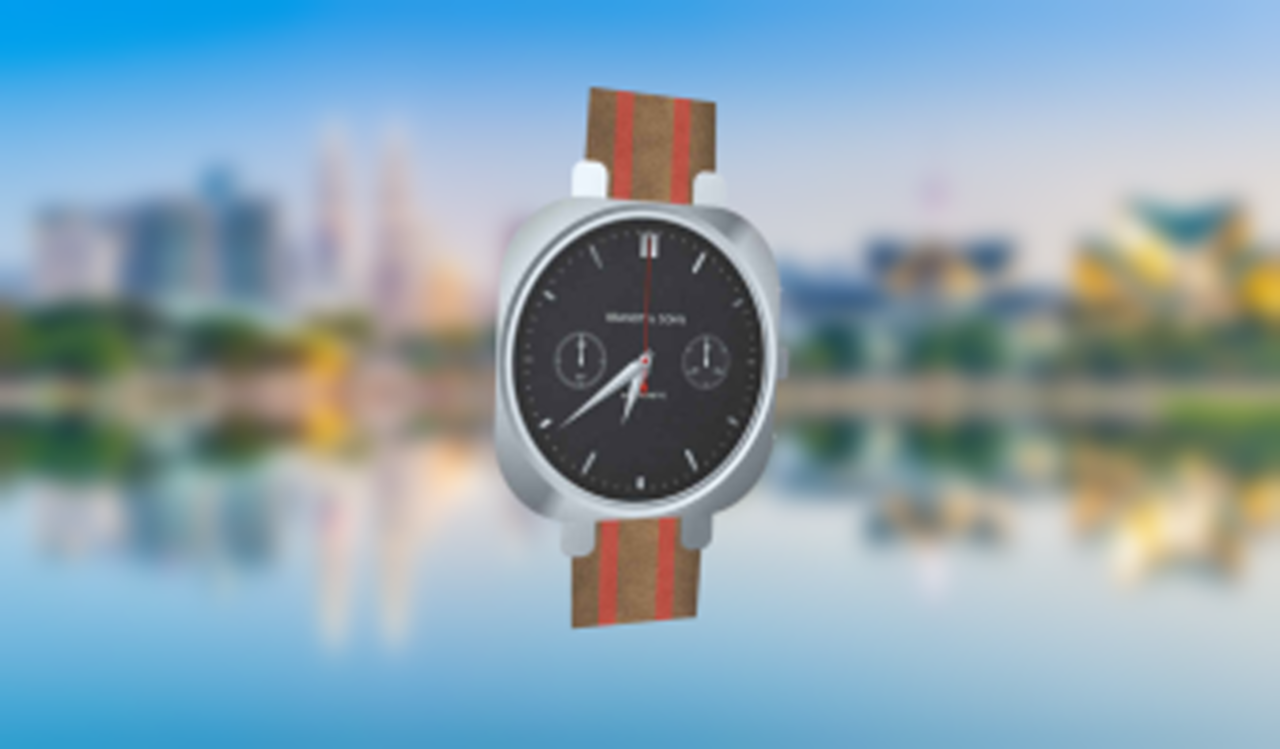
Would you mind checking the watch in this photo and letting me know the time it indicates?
6:39
